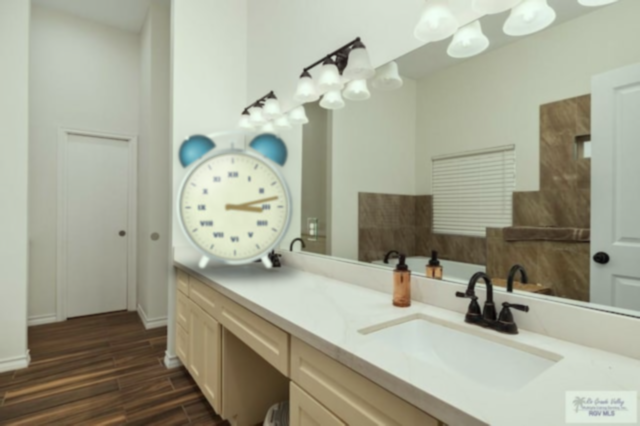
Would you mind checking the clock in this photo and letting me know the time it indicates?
3:13
